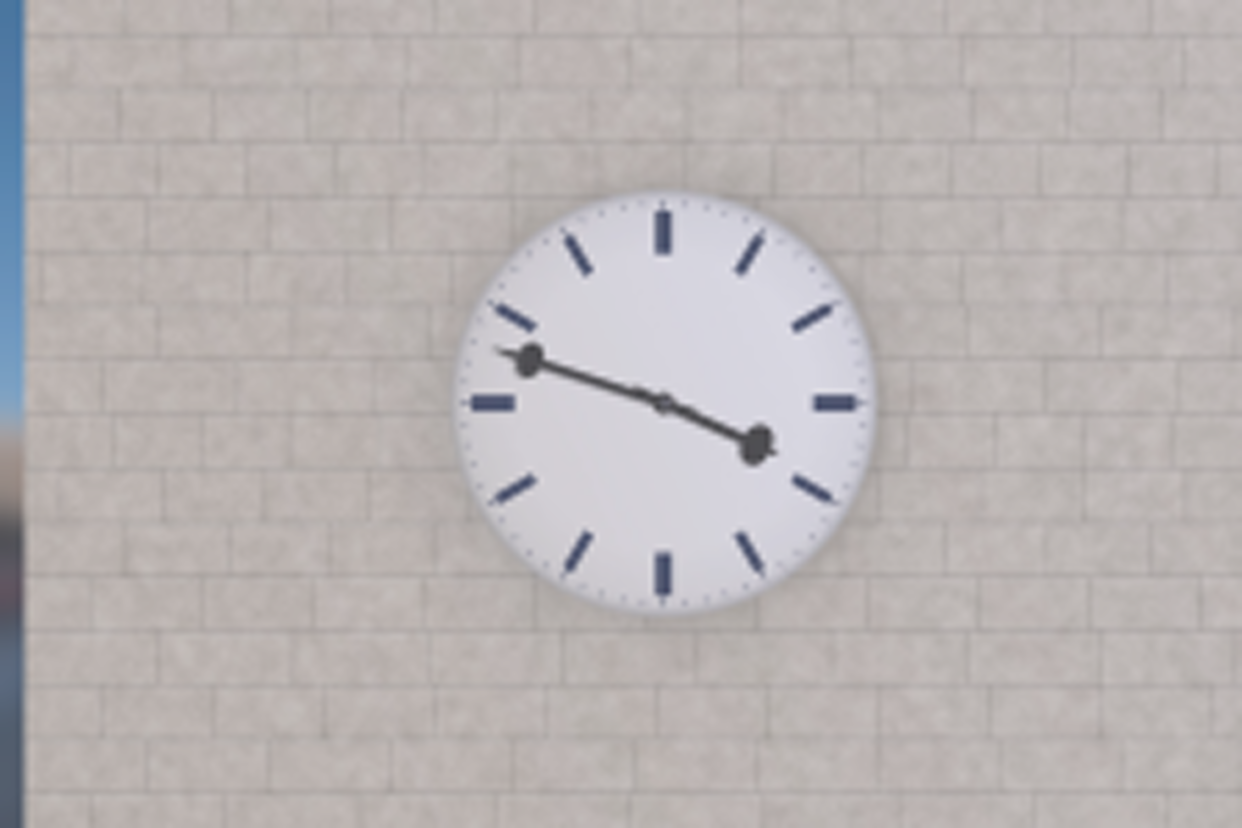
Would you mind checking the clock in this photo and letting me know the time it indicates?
3:48
